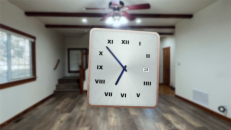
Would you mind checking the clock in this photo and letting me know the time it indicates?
6:53
